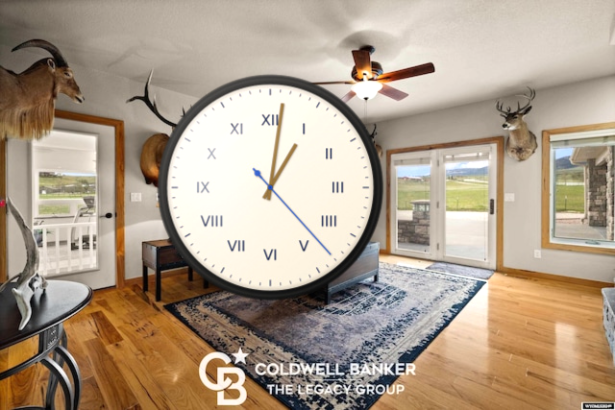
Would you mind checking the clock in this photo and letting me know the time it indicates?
1:01:23
